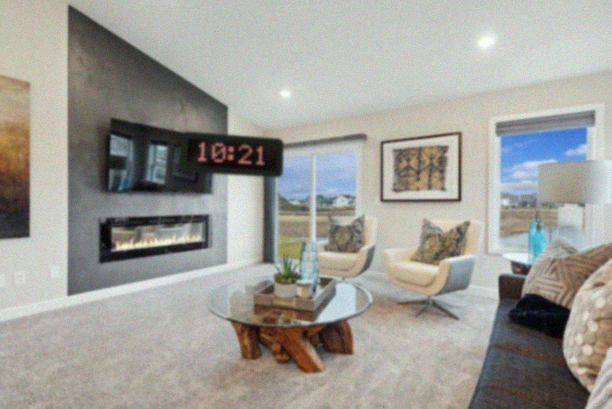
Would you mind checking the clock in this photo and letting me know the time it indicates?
10:21
